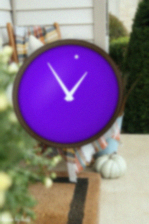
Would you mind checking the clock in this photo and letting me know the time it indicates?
12:53
